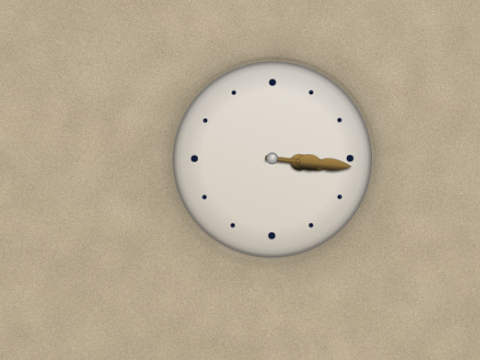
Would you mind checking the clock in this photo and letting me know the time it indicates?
3:16
